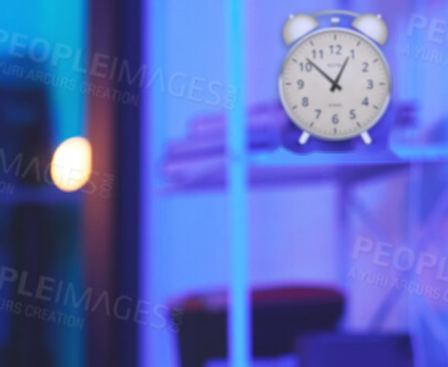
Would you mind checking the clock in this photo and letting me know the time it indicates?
12:52
